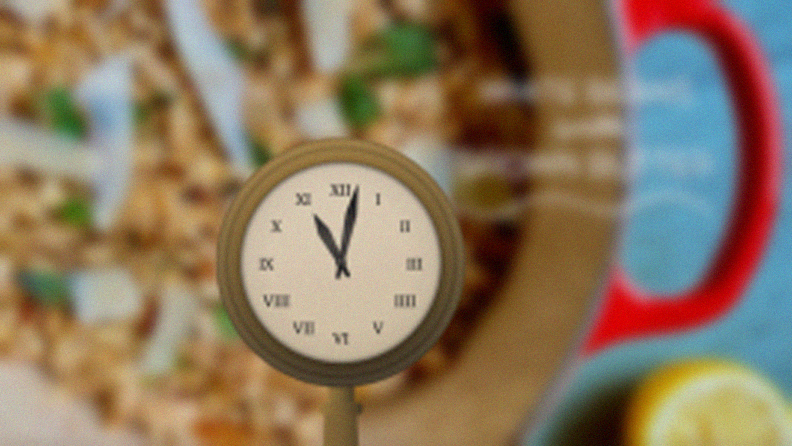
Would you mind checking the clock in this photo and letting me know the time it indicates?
11:02
